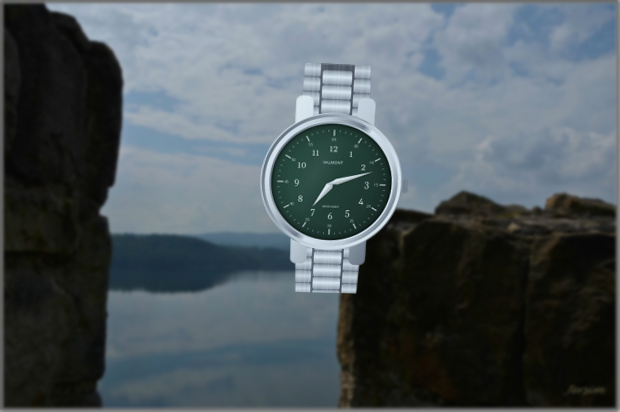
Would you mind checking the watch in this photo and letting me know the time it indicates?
7:12
